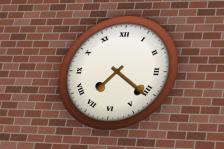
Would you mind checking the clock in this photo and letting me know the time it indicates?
7:21
